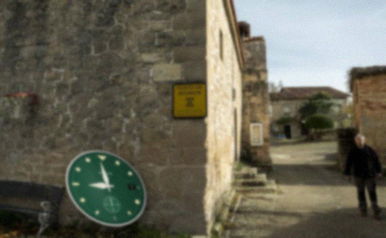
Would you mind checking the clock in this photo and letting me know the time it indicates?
8:59
